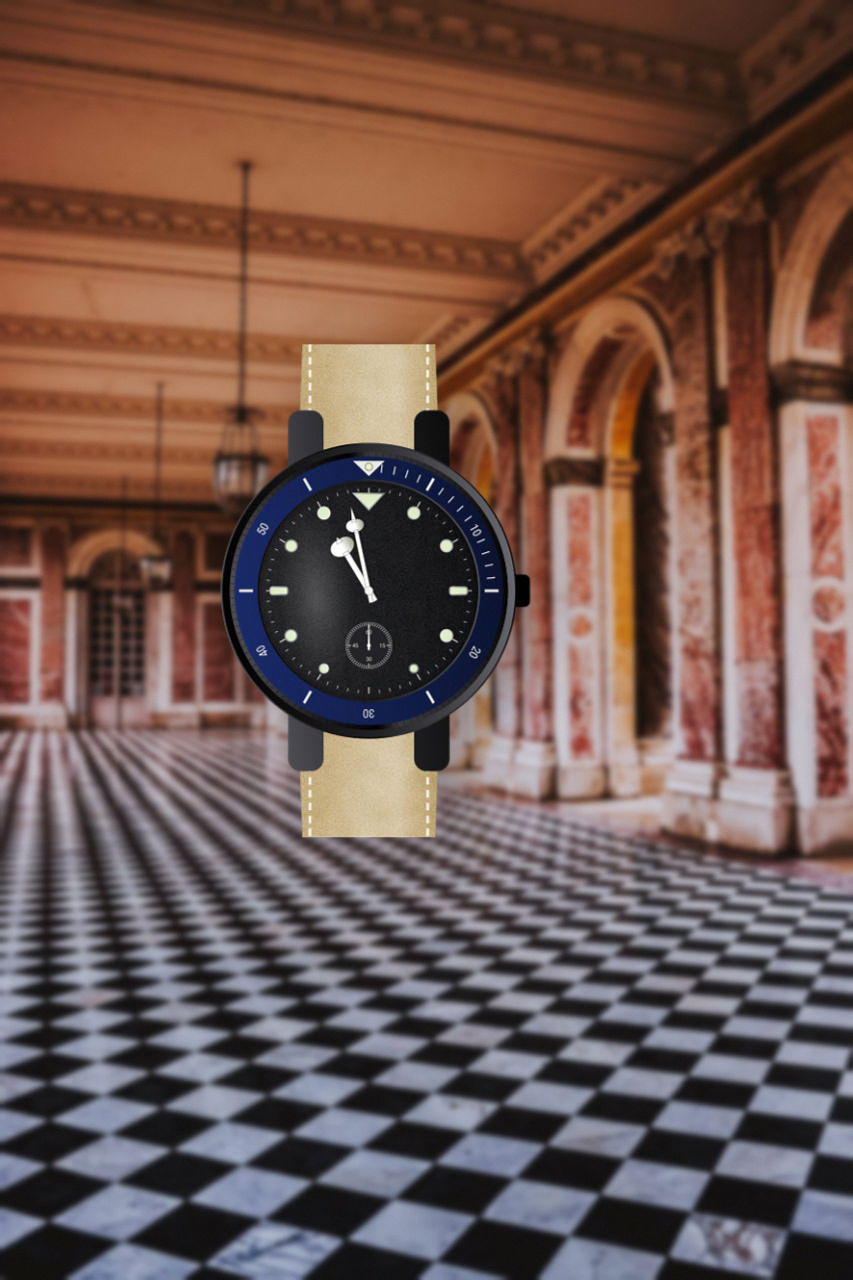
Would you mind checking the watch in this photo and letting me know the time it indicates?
10:58
